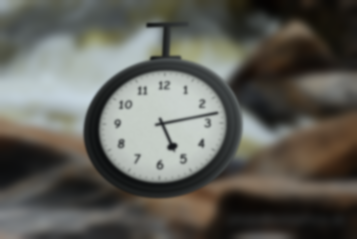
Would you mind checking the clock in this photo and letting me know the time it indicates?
5:13
